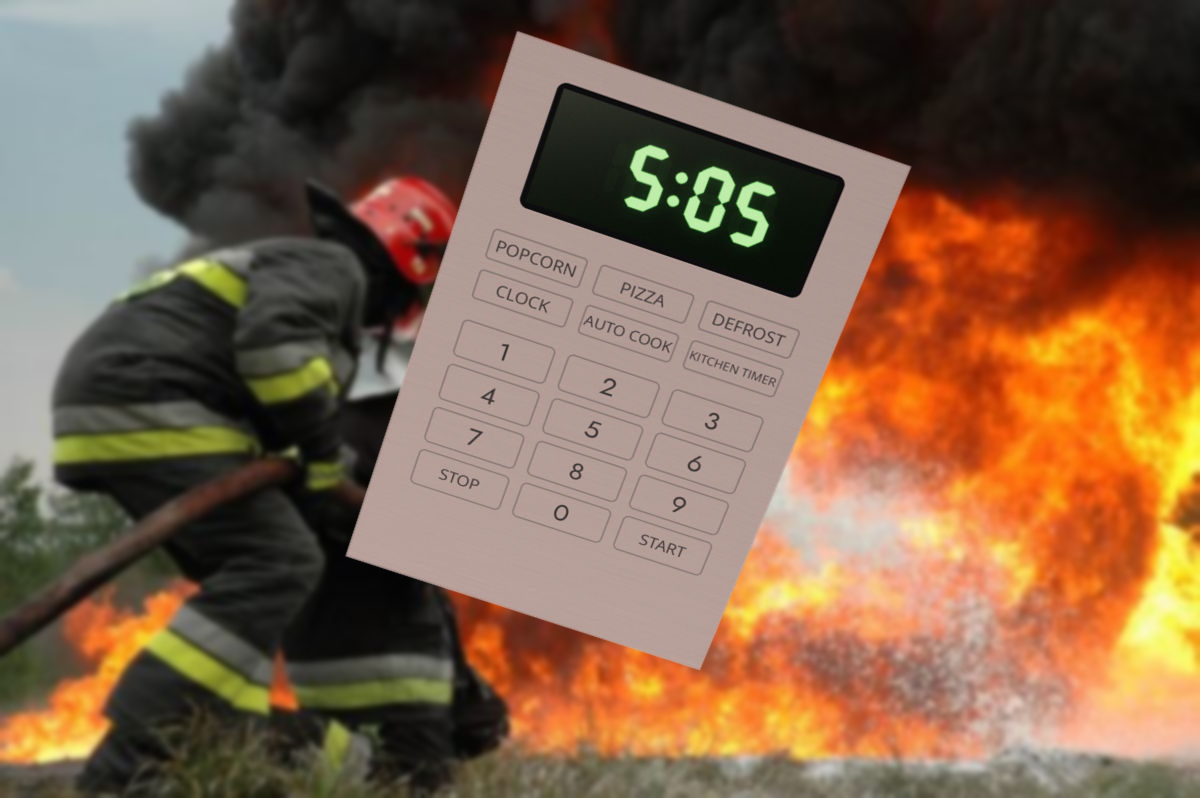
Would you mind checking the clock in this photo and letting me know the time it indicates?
5:05
